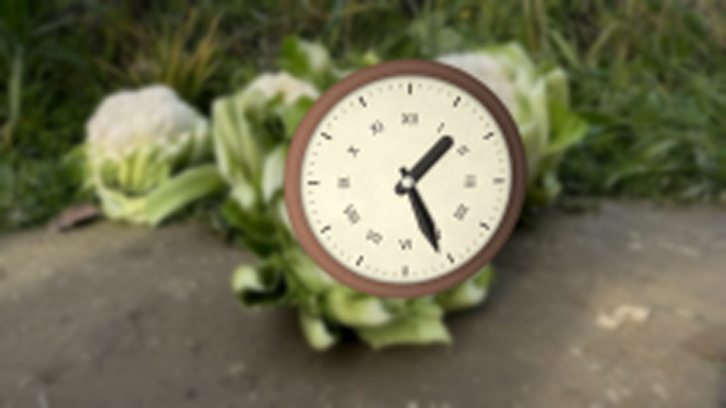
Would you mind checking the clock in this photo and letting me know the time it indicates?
1:26
